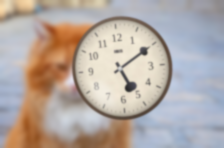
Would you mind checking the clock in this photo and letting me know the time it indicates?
5:10
